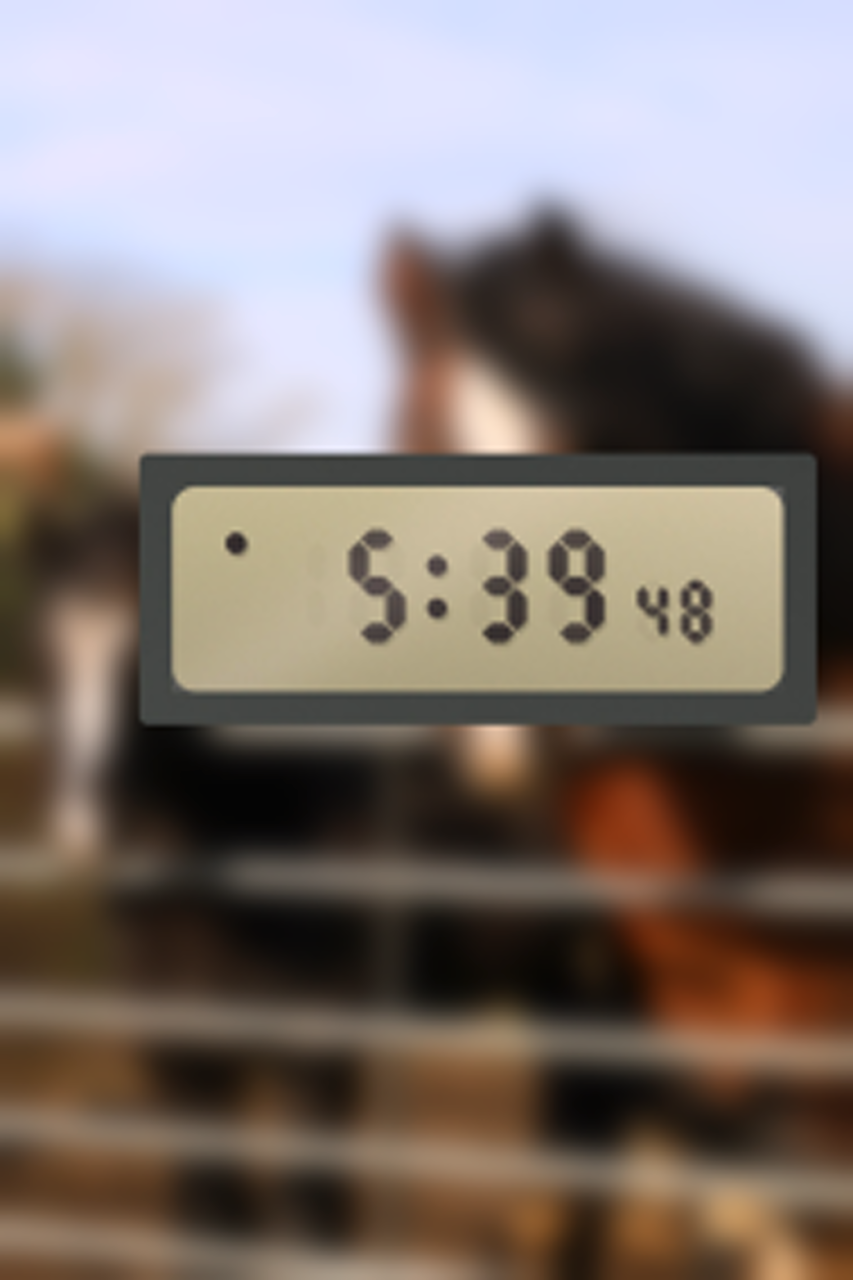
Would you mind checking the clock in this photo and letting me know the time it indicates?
5:39:48
